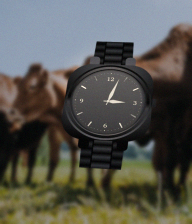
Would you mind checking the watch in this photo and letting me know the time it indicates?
3:03
